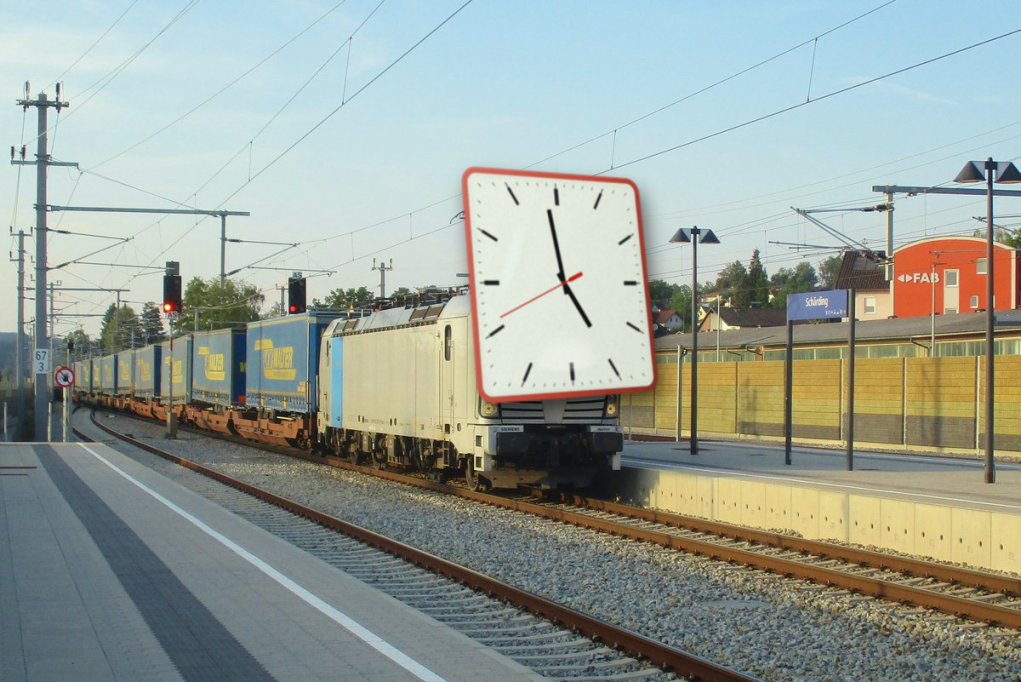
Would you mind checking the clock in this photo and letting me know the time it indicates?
4:58:41
